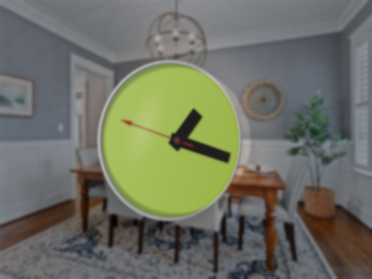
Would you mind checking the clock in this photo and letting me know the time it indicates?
1:17:48
